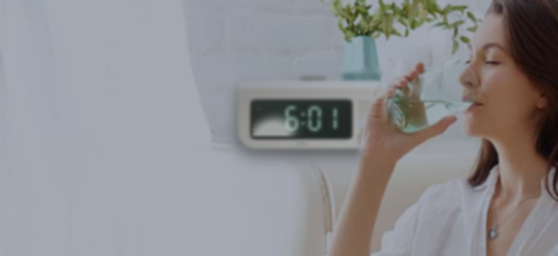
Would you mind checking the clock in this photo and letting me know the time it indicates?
6:01
